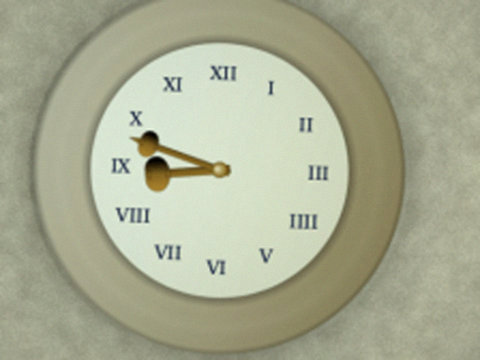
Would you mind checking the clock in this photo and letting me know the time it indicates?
8:48
